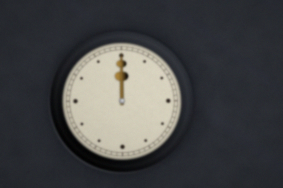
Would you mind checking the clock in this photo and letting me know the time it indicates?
12:00
